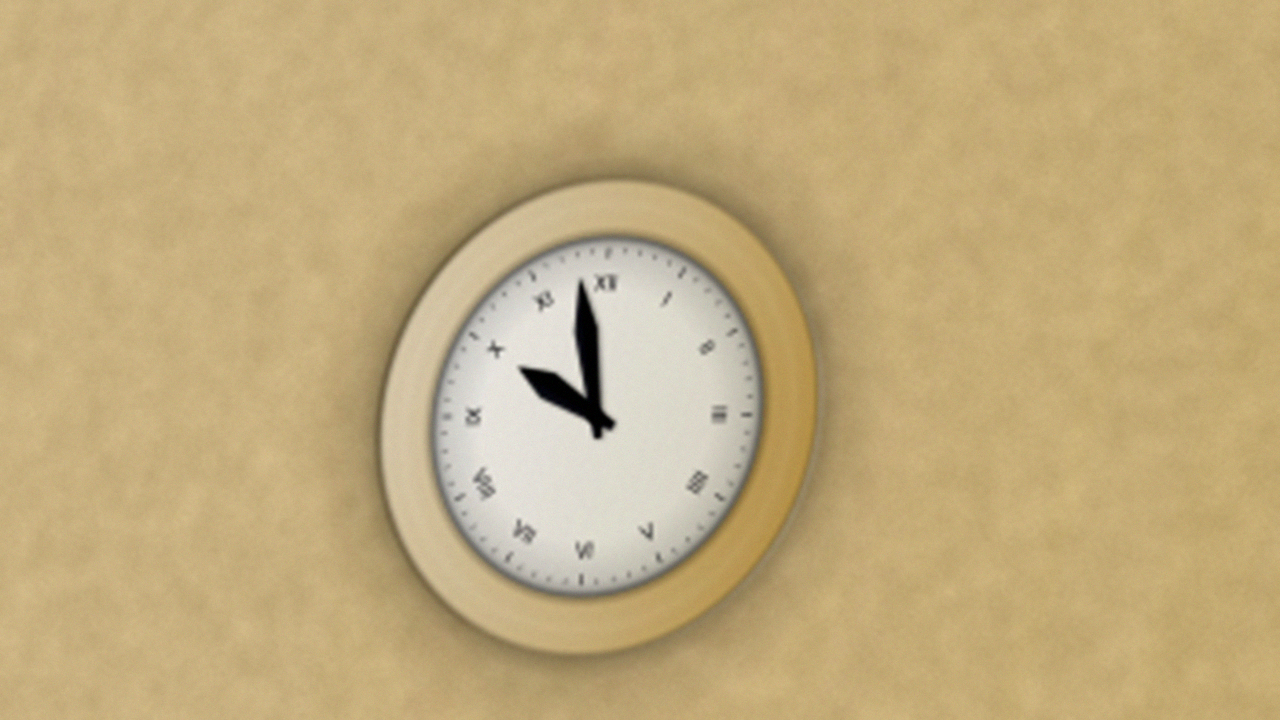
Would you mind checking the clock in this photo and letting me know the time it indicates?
9:58
